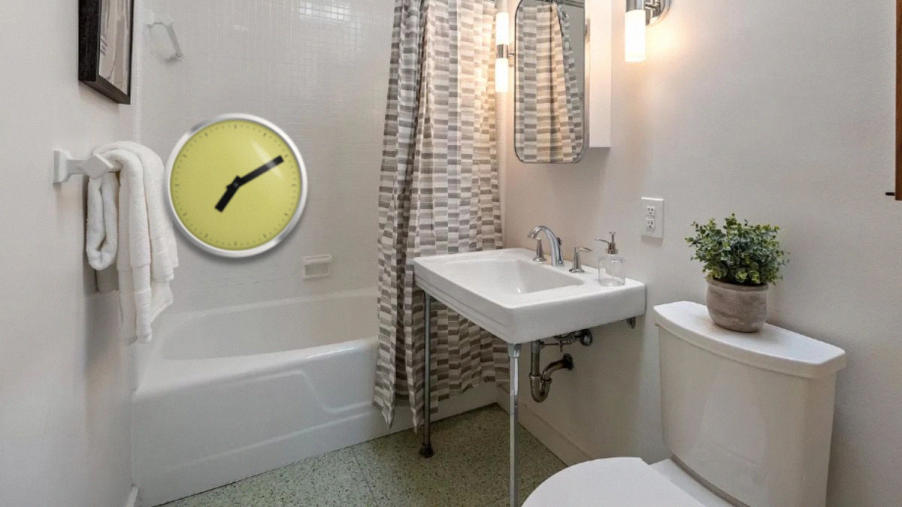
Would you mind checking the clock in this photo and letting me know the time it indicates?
7:10
